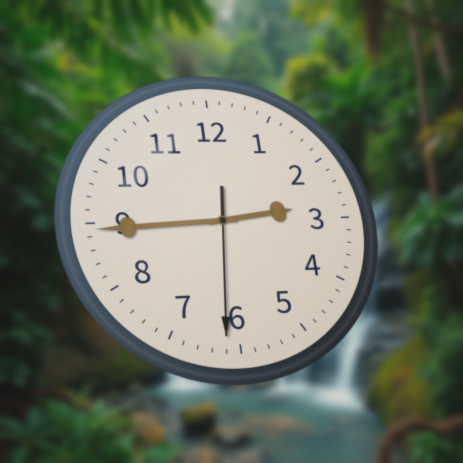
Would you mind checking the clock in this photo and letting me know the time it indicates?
2:44:31
